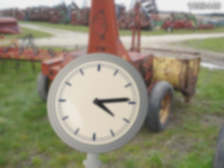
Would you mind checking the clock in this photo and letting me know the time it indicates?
4:14
